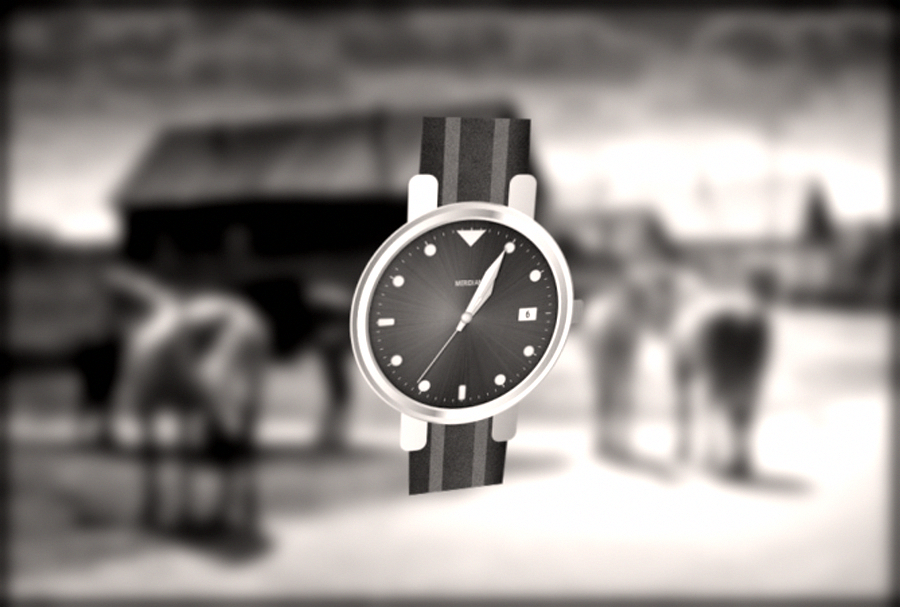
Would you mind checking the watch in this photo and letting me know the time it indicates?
1:04:36
